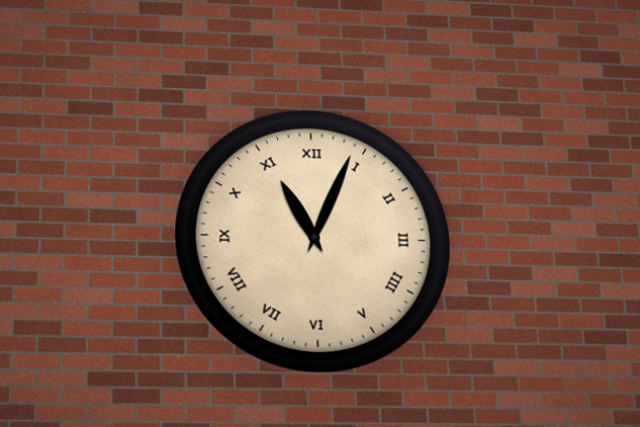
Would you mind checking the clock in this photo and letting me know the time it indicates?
11:04
